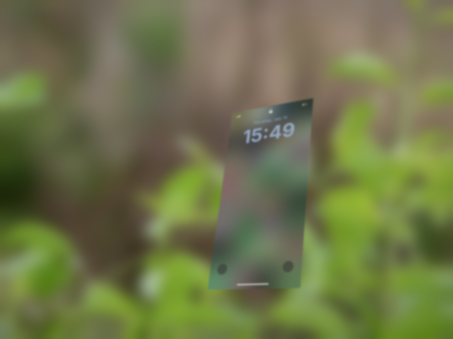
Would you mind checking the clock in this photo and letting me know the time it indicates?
15:49
